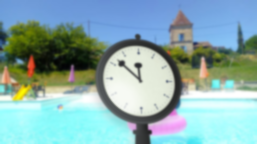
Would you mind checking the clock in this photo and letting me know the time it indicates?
11:52
